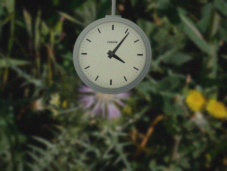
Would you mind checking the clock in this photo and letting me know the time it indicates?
4:06
